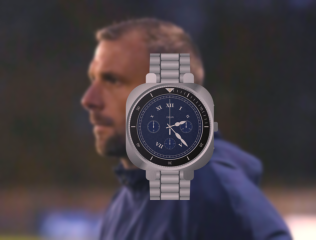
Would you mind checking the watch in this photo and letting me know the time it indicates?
2:23
